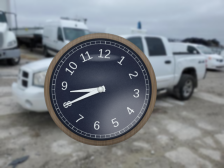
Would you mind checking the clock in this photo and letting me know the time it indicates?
8:40
